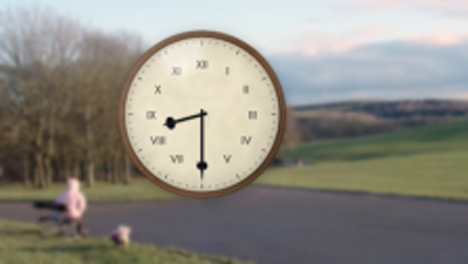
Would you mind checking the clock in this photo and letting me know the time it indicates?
8:30
